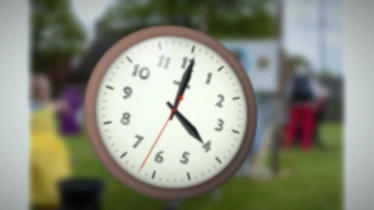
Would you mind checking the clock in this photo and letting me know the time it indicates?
4:00:32
